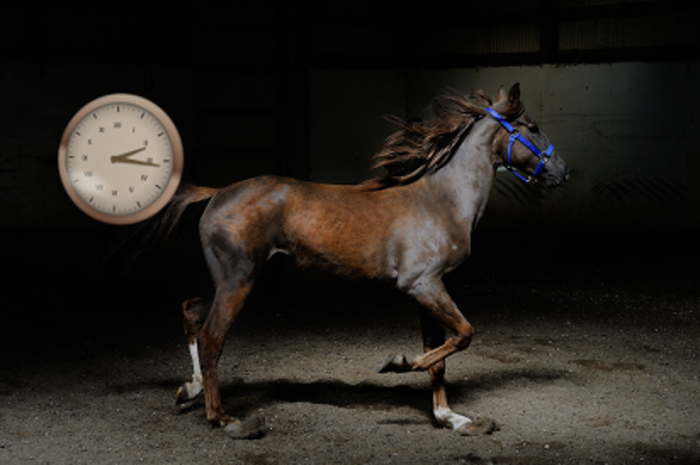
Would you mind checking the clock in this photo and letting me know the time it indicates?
2:16
